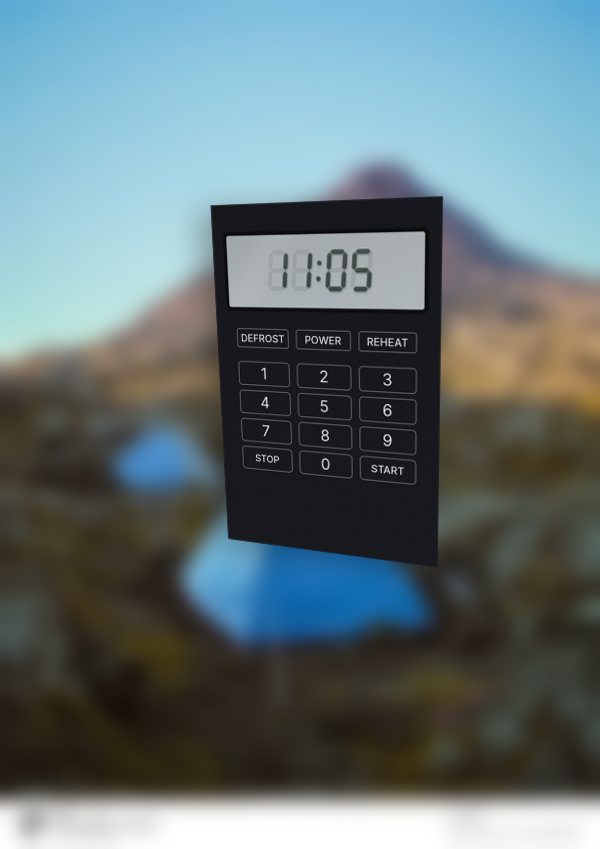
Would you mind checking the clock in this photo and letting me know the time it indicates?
11:05
